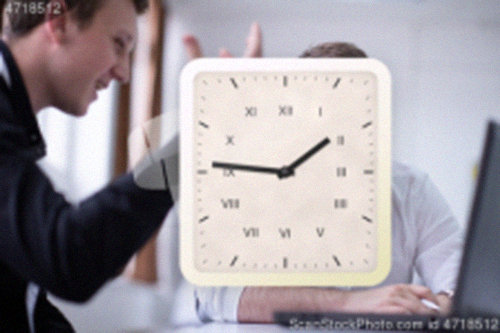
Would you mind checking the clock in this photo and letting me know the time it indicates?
1:46
